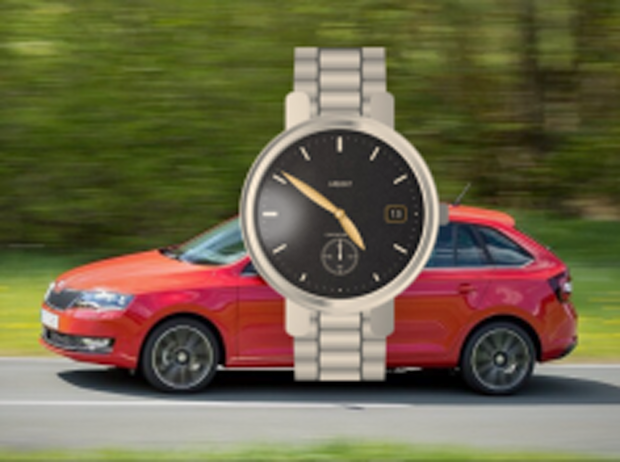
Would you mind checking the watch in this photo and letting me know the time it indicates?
4:51
